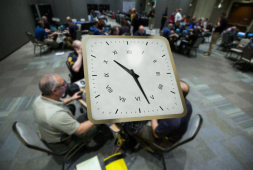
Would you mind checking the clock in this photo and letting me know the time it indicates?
10:27
